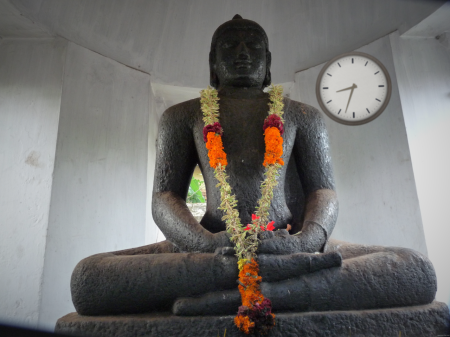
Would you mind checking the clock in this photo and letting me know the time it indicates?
8:33
